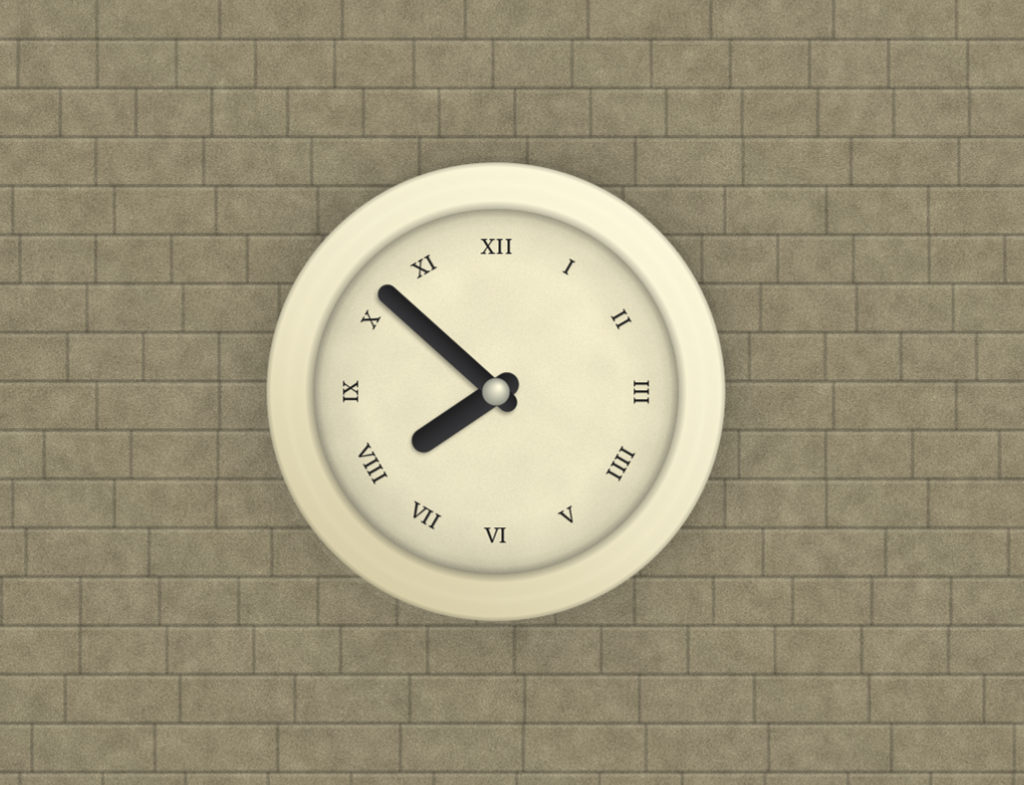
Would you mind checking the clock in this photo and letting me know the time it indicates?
7:52
